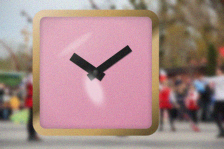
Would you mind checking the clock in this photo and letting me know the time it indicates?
10:09
